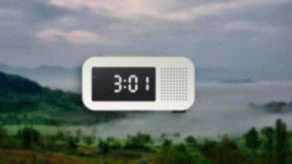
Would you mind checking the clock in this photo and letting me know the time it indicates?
3:01
